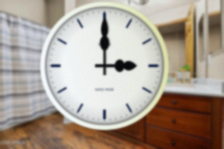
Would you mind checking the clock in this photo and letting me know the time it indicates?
3:00
